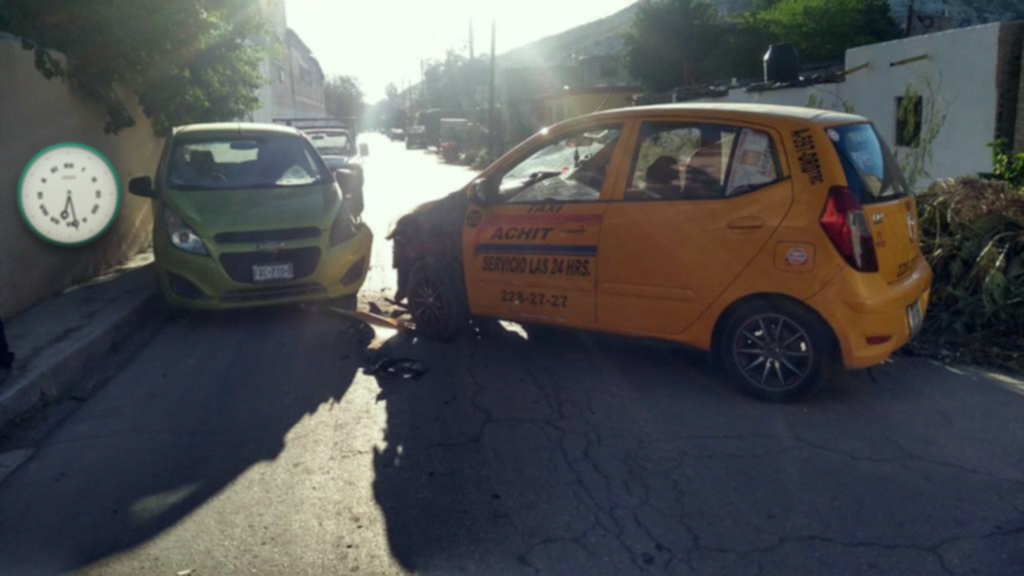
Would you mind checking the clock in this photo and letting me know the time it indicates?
6:28
